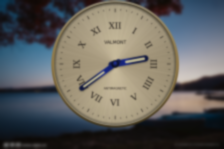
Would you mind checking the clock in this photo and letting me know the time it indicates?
2:39
